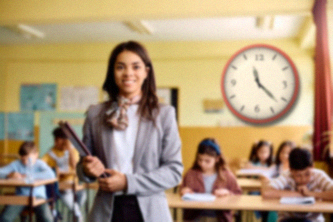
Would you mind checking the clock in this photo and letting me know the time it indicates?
11:22
